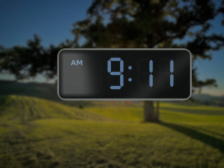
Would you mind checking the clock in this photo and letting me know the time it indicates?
9:11
